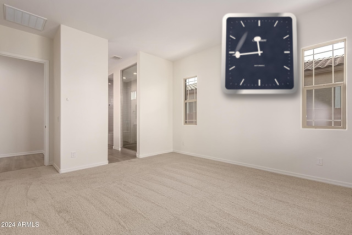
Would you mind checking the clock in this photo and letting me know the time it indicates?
11:44
